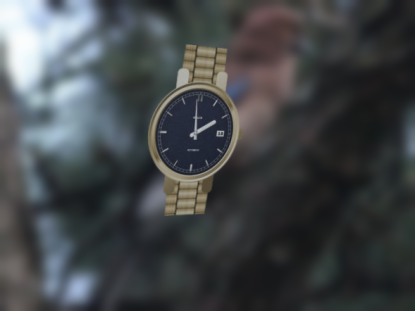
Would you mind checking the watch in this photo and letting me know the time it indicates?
1:59
